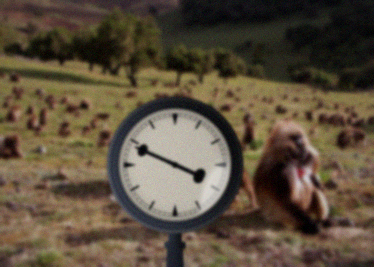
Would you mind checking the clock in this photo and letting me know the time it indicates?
3:49
